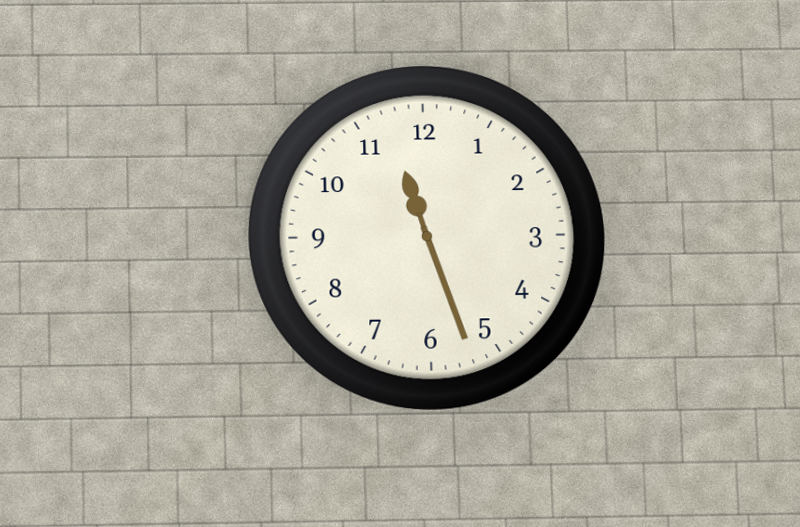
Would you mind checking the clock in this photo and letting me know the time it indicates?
11:27
